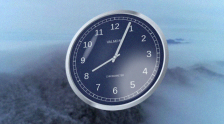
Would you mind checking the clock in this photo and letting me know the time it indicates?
8:04
